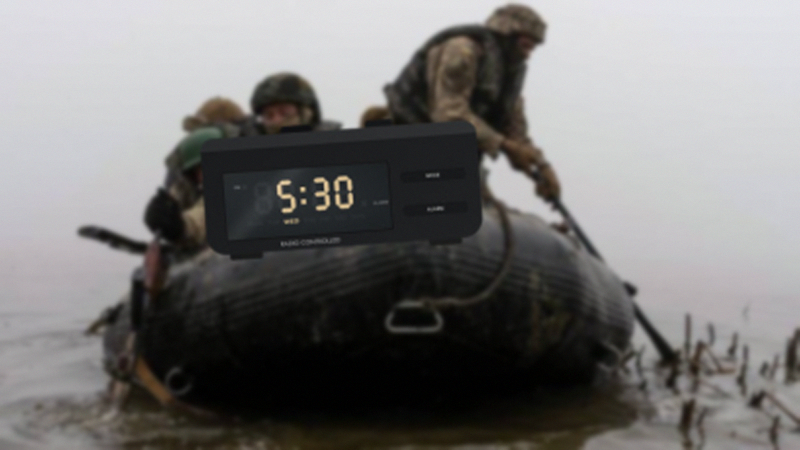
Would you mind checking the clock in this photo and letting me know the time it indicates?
5:30
